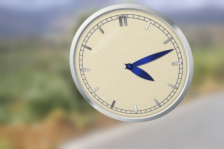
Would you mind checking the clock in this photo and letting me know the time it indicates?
4:12
